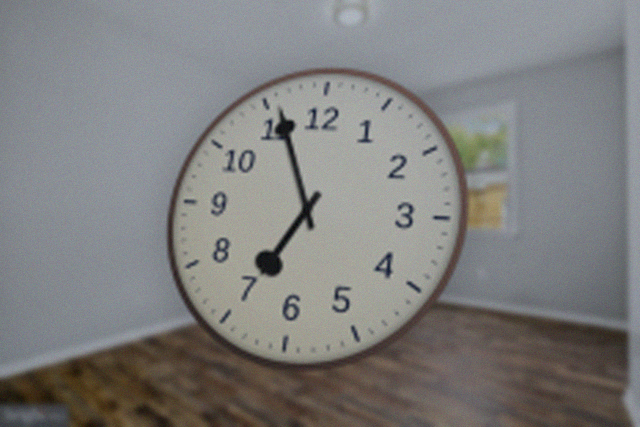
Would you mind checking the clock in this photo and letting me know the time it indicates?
6:56
